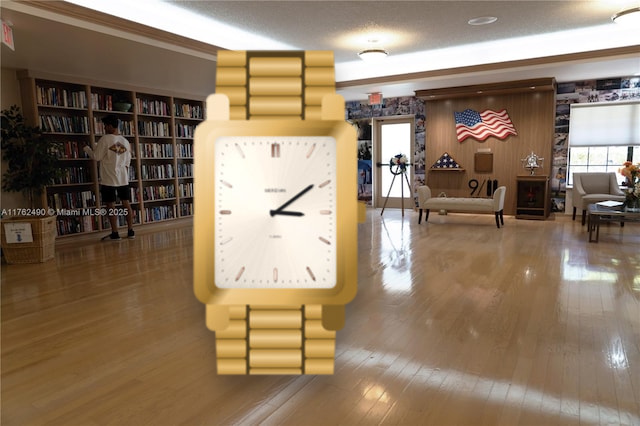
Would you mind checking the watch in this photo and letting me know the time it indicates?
3:09
